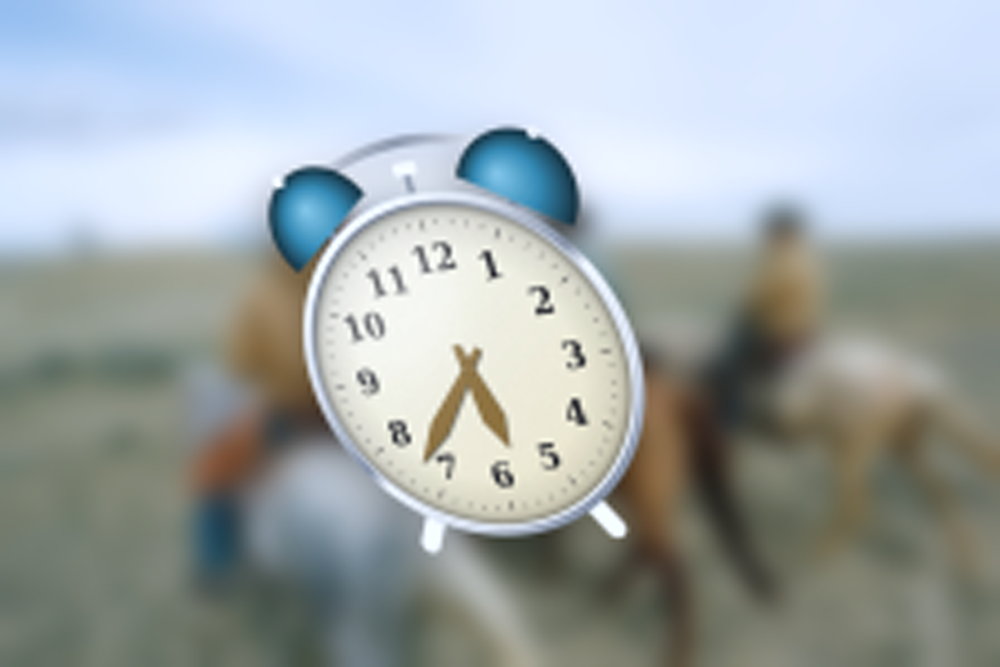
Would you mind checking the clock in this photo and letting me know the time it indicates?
5:37
